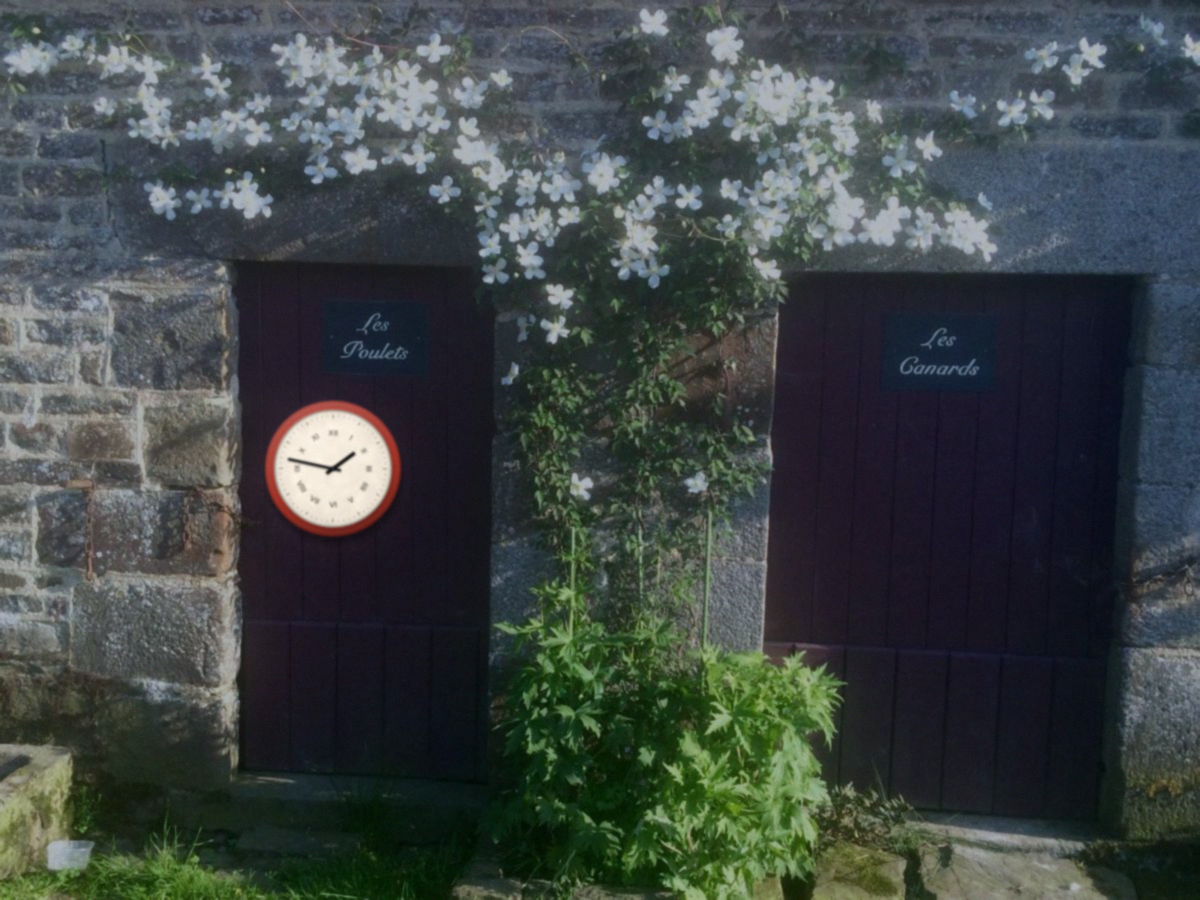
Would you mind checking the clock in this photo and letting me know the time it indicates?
1:47
